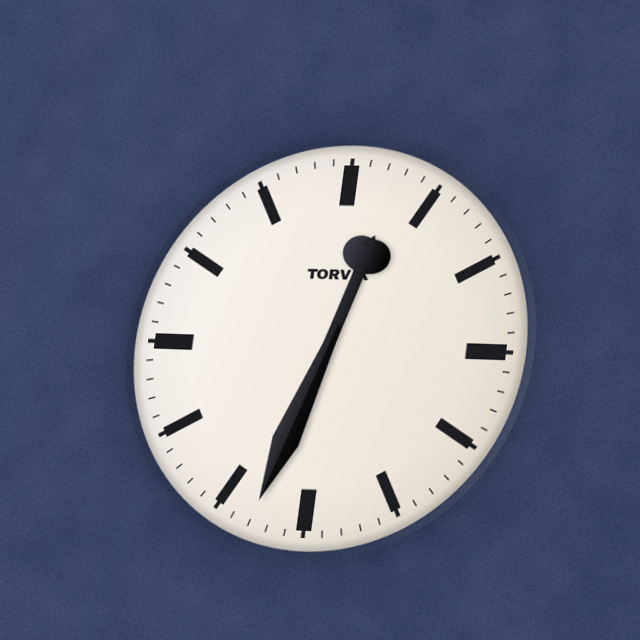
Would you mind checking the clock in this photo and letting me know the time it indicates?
12:33
